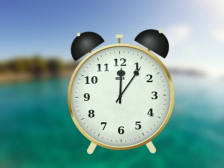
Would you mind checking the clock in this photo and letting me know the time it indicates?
12:06
